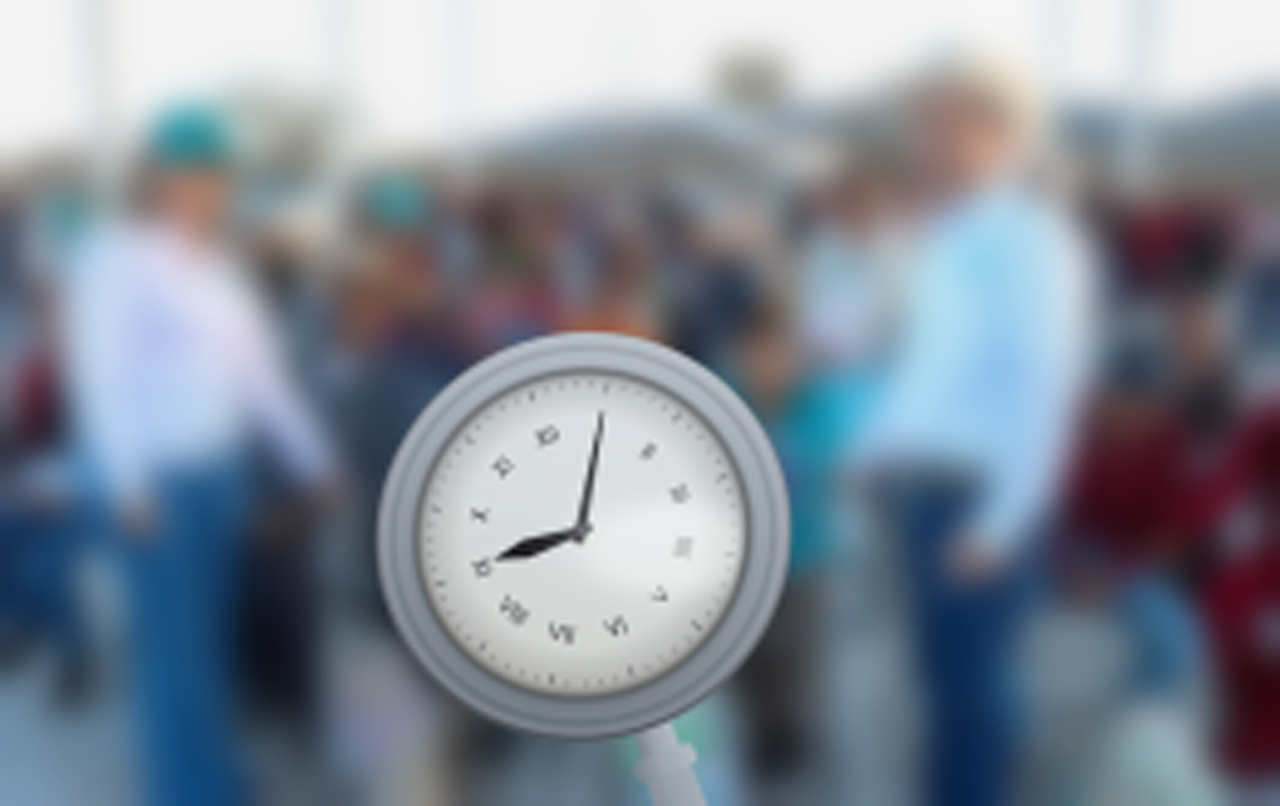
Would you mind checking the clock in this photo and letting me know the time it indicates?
9:05
